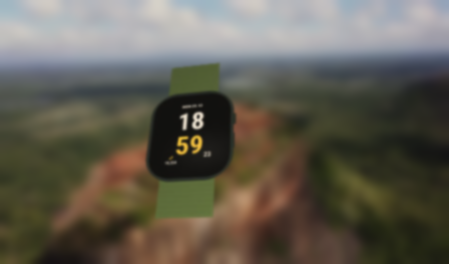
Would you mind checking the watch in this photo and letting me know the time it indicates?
18:59
